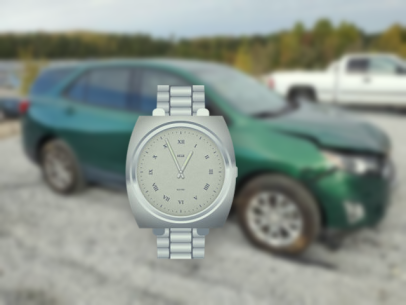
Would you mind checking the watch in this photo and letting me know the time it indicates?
12:56
